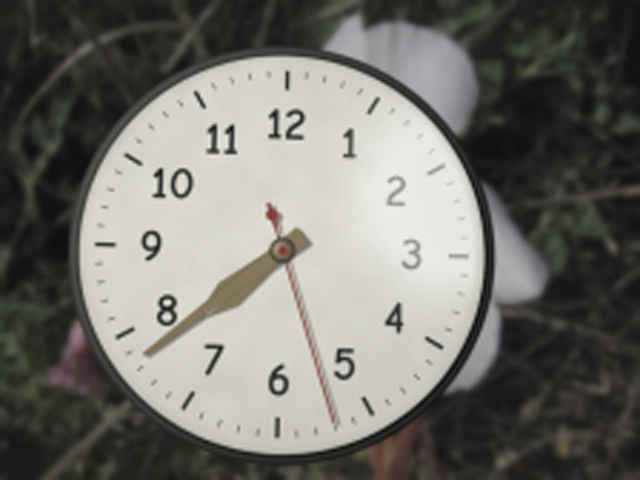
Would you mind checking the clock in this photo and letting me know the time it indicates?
7:38:27
